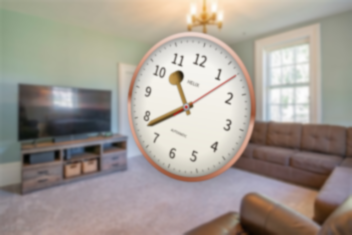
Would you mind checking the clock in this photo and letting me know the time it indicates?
10:38:07
